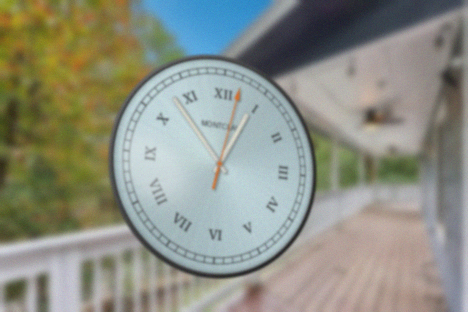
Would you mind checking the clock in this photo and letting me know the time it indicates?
12:53:02
